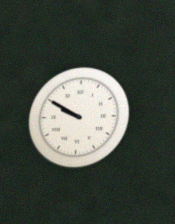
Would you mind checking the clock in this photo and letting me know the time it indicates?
9:50
